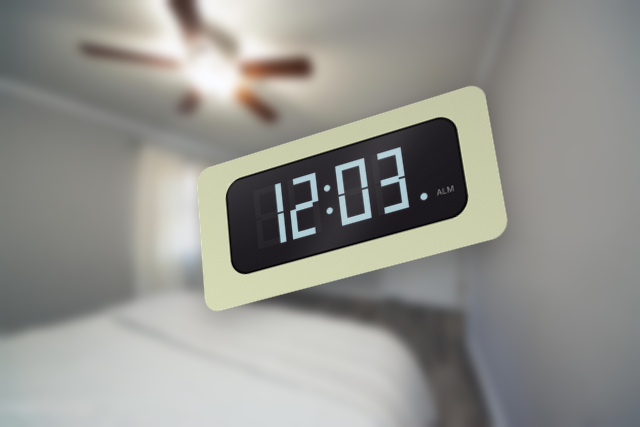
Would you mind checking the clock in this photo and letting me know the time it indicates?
12:03
